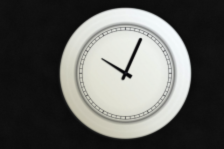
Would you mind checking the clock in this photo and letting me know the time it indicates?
10:04
